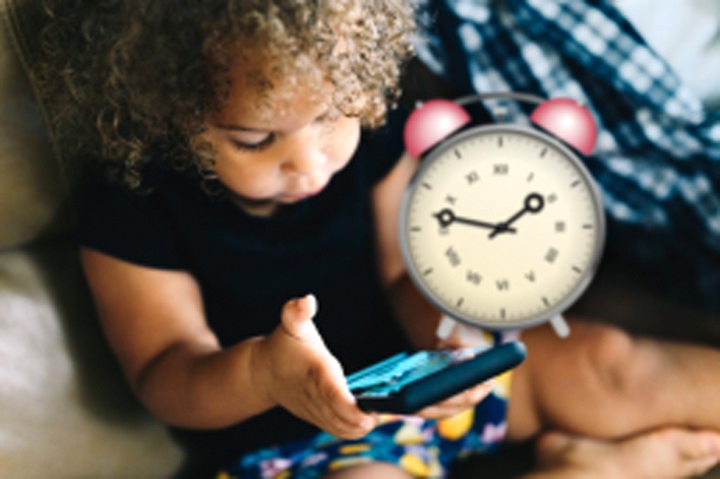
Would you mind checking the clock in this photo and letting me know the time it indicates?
1:47
